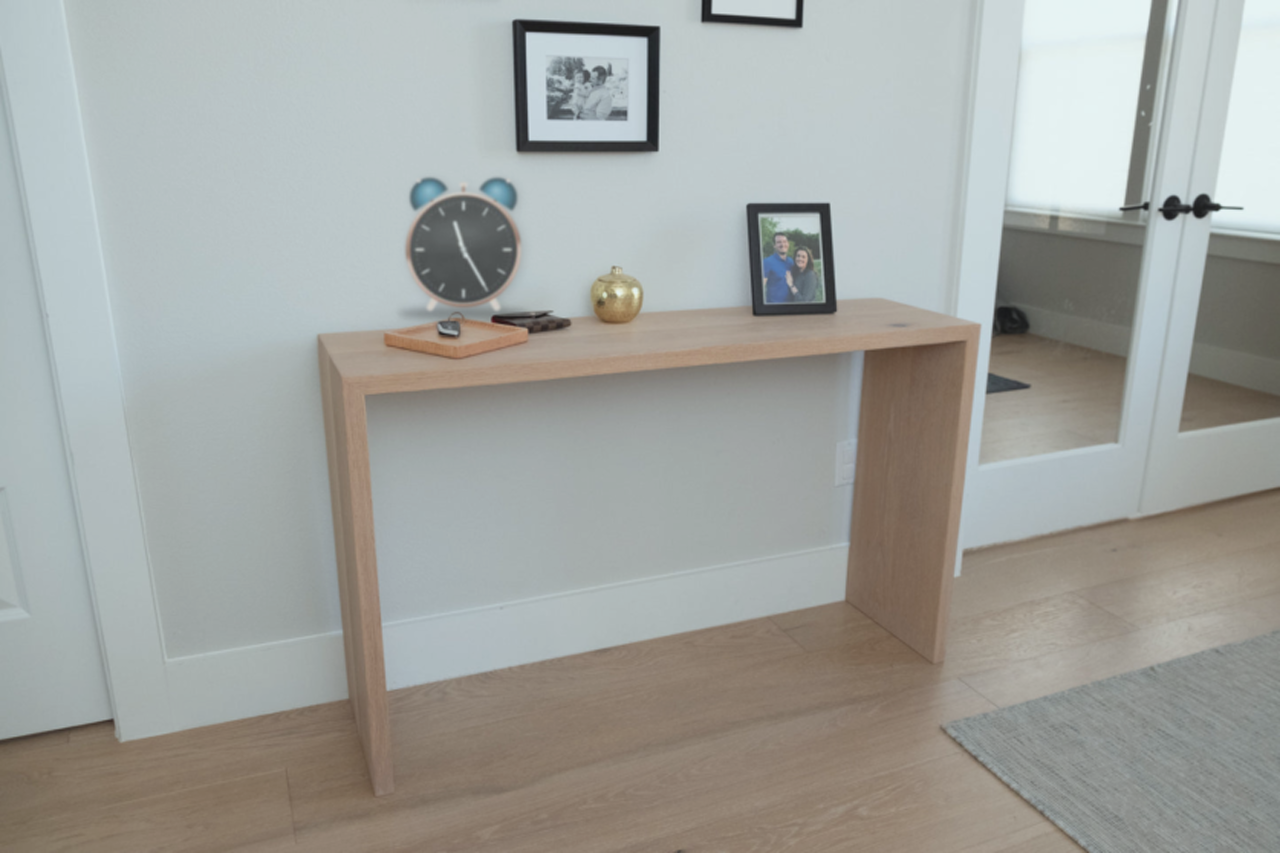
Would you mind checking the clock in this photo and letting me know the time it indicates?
11:25
